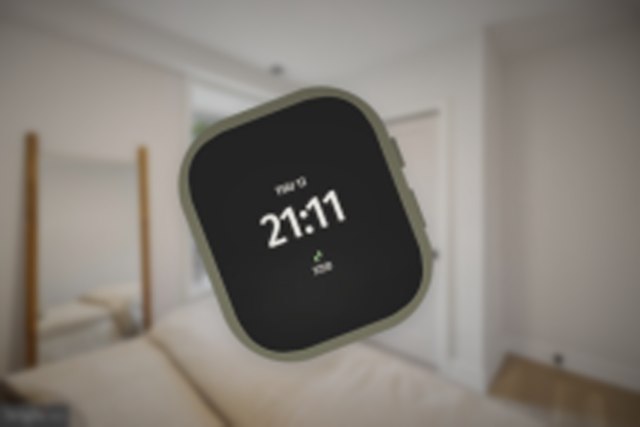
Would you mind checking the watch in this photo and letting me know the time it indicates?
21:11
